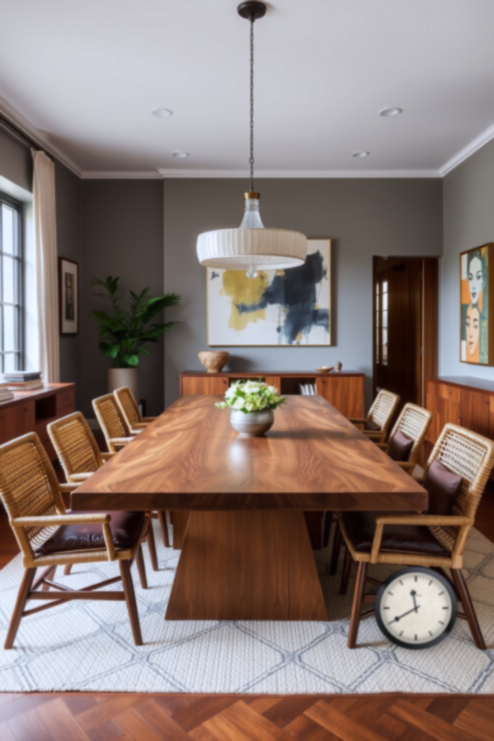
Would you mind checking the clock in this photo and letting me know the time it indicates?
11:40
